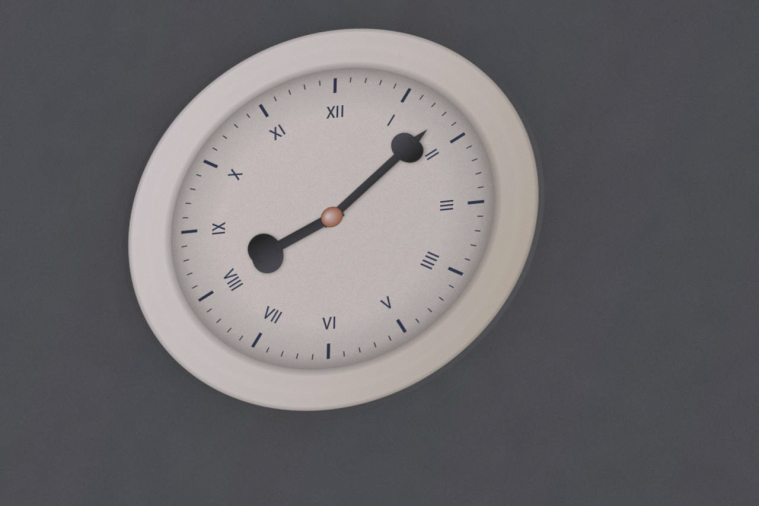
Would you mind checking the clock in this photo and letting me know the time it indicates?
8:08
